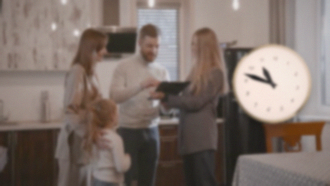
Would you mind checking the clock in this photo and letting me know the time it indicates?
10:47
